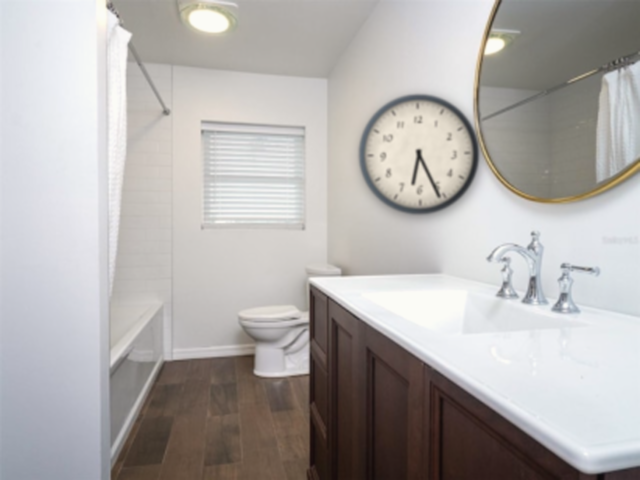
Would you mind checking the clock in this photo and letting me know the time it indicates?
6:26
